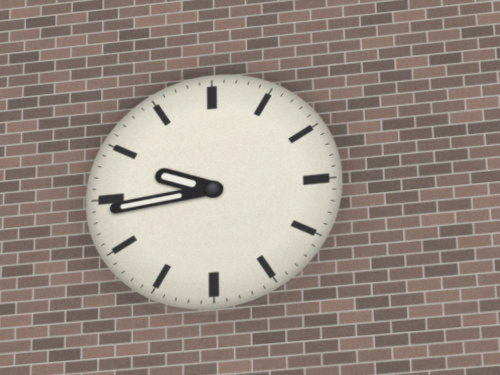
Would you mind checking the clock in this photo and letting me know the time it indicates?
9:44
